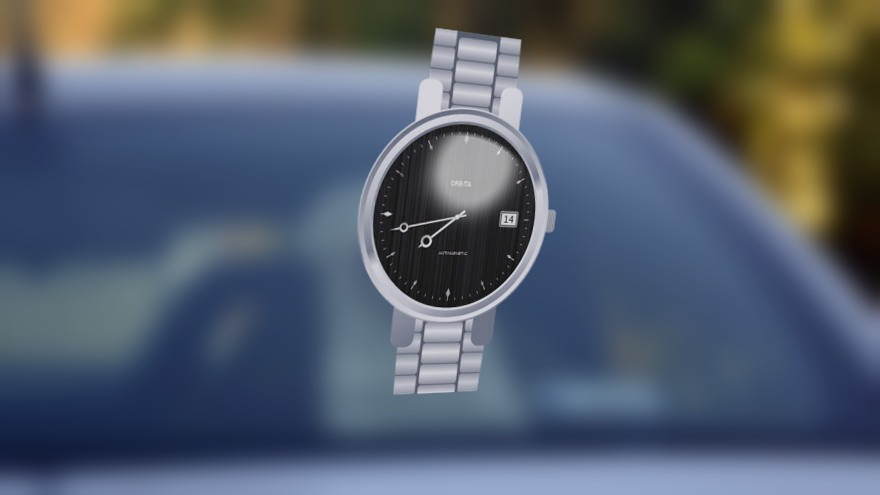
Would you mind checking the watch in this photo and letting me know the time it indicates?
7:43
